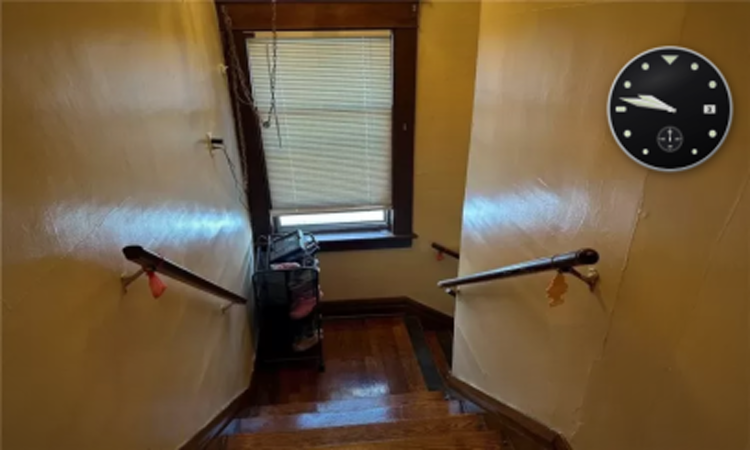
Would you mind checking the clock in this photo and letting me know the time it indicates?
9:47
